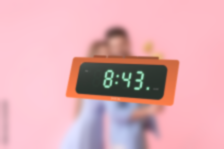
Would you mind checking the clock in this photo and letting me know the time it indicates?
8:43
